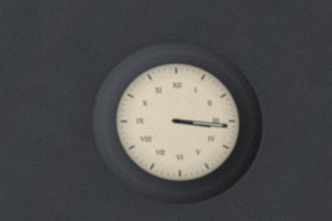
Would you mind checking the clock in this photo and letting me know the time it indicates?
3:16
